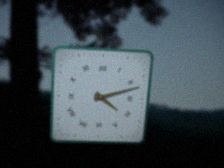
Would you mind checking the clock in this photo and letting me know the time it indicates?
4:12
